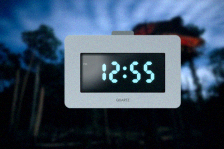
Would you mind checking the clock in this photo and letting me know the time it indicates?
12:55
